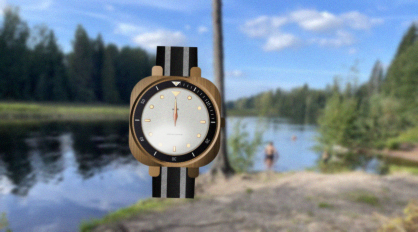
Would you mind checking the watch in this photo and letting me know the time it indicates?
12:00
